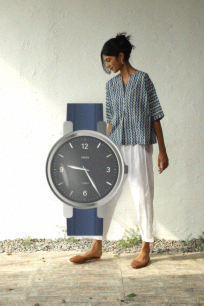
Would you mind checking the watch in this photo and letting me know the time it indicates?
9:25
